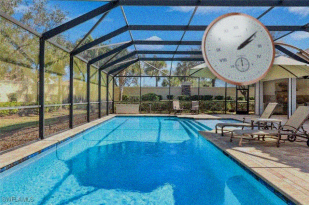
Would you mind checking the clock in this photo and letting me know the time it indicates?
2:09
